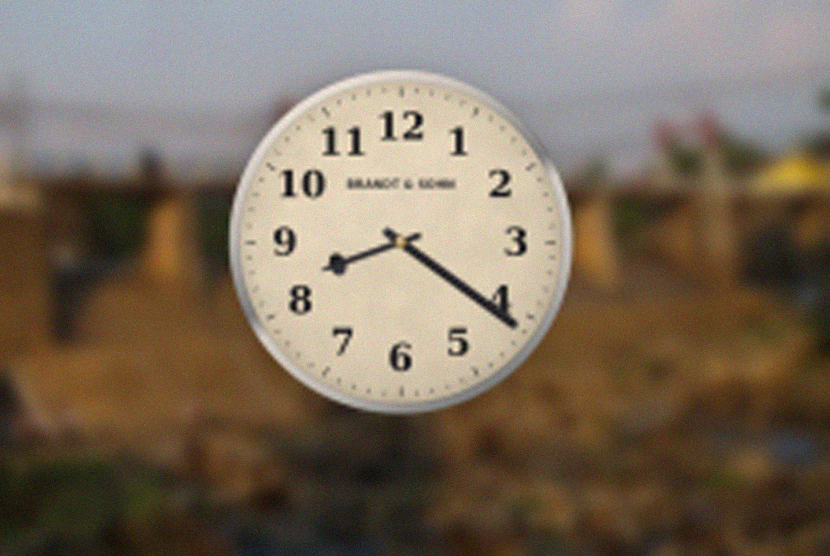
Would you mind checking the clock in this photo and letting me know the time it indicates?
8:21
